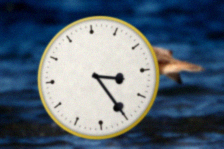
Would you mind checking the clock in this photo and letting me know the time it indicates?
3:25
